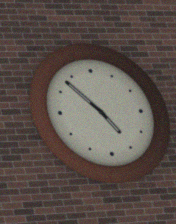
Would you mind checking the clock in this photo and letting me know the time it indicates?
4:53
